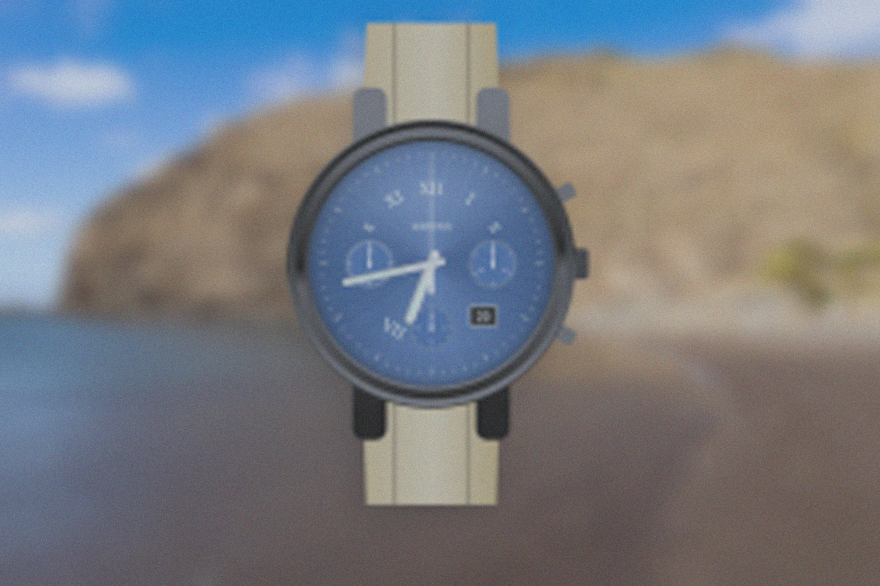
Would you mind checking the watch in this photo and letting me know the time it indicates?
6:43
